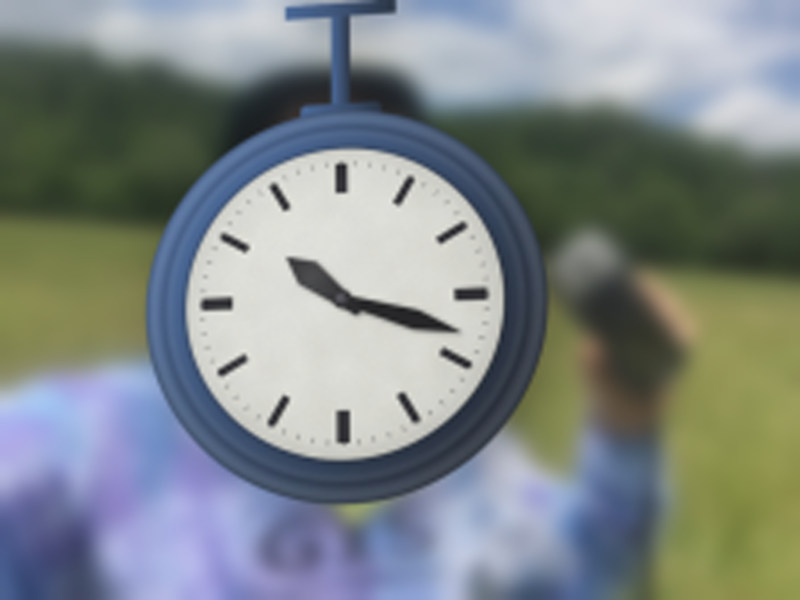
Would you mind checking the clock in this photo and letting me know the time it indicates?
10:18
